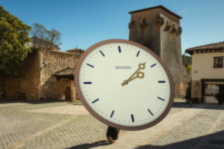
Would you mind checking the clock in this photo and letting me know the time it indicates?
2:08
